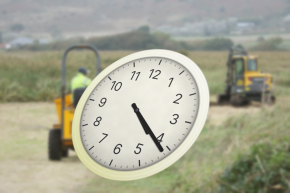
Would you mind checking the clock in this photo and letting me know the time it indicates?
4:21
